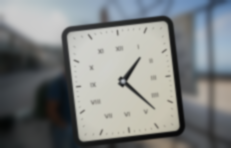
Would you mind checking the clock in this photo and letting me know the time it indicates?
1:23
